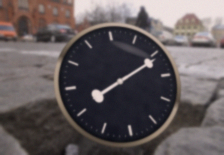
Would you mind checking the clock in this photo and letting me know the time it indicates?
8:11
